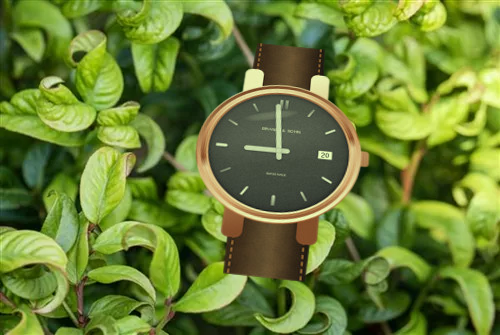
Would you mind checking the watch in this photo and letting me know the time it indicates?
8:59
